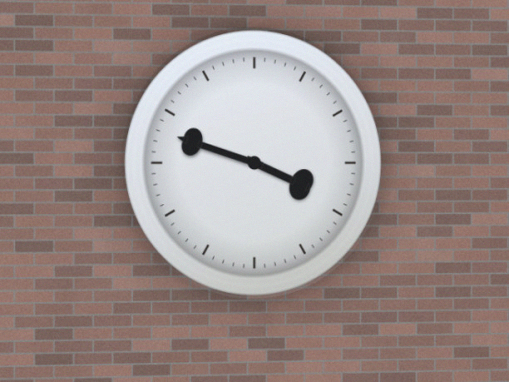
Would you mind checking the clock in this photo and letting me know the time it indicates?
3:48
